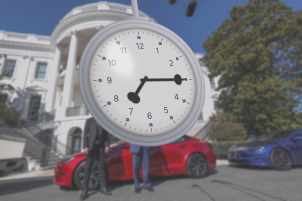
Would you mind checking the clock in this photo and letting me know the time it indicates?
7:15
